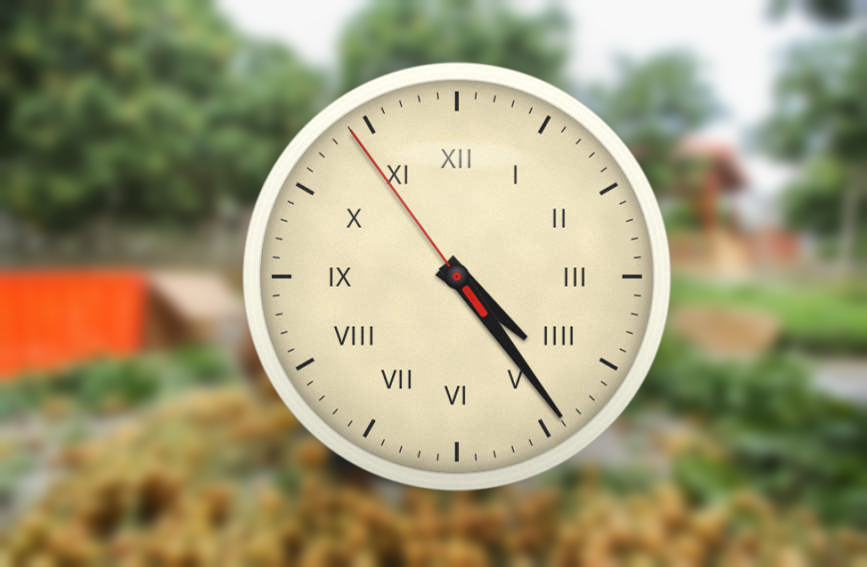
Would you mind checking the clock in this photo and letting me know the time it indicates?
4:23:54
